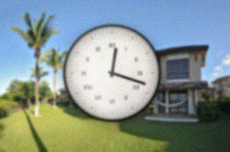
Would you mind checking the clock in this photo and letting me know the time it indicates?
12:18
